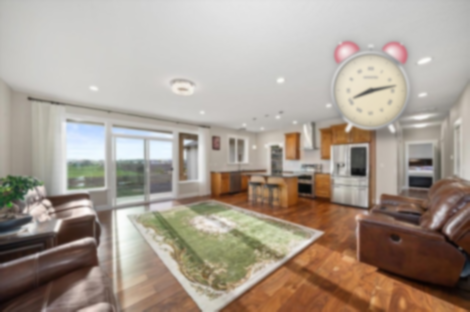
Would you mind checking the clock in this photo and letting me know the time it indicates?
8:13
